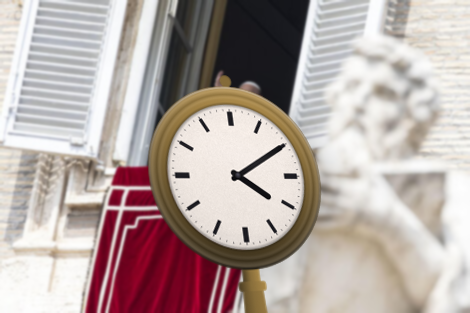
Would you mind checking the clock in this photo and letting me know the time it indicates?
4:10
